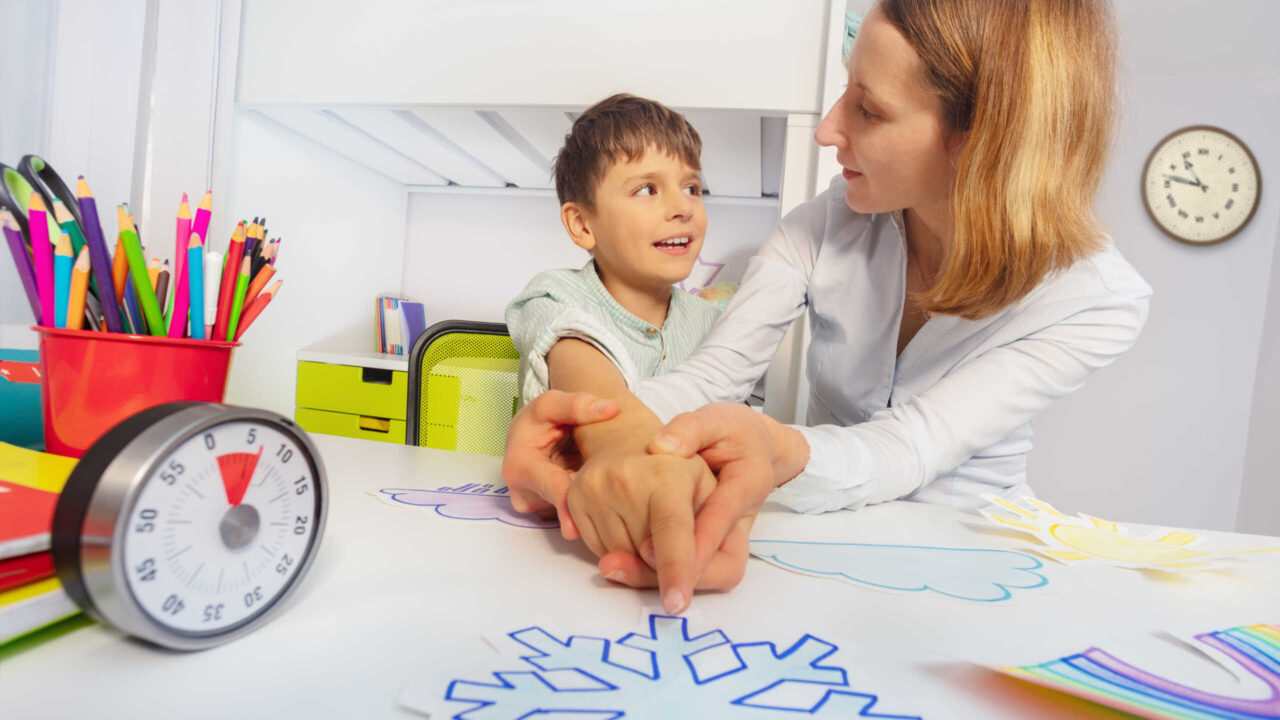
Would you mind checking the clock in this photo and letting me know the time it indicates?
10:47
